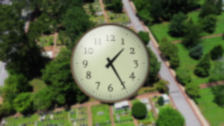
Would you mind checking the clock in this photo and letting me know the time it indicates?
1:25
